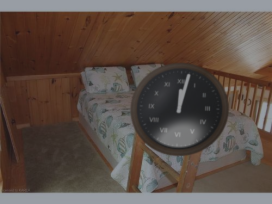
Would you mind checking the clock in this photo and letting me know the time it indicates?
12:02
